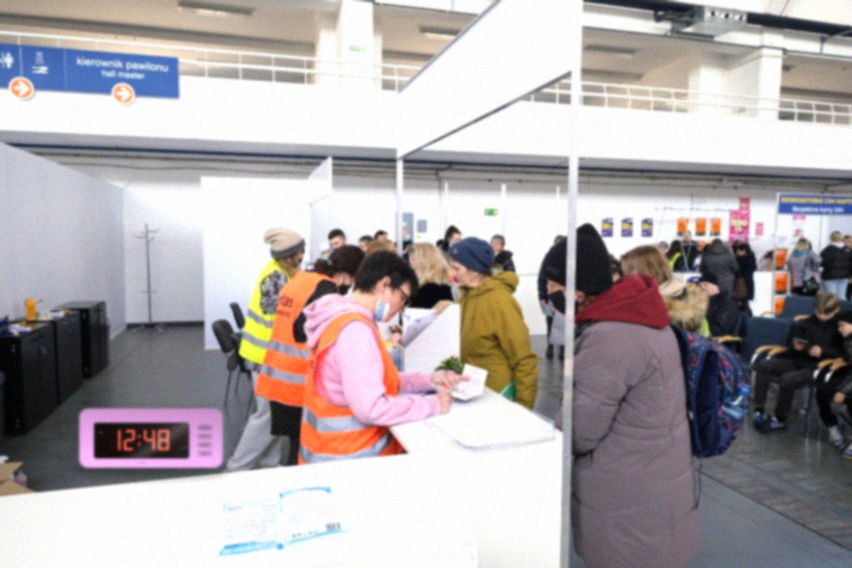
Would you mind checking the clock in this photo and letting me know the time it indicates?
12:48
